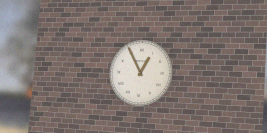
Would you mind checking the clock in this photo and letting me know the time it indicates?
12:55
